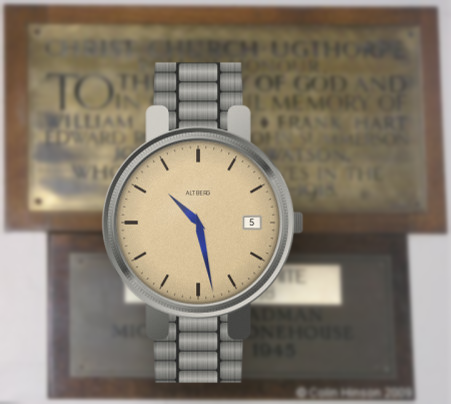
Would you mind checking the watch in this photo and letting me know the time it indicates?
10:28
